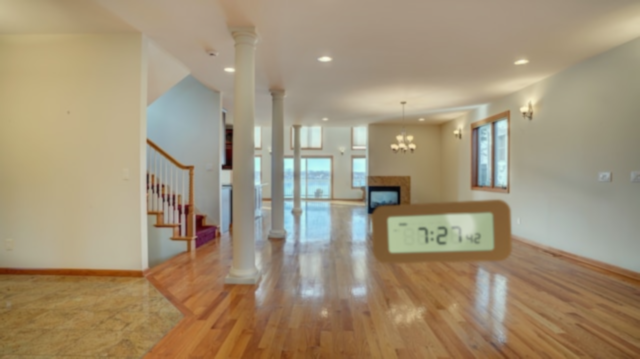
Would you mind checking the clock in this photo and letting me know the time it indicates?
7:27
